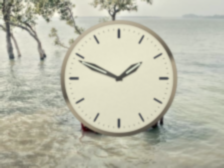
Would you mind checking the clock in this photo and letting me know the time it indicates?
1:49
